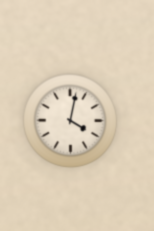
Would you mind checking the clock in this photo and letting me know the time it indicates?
4:02
